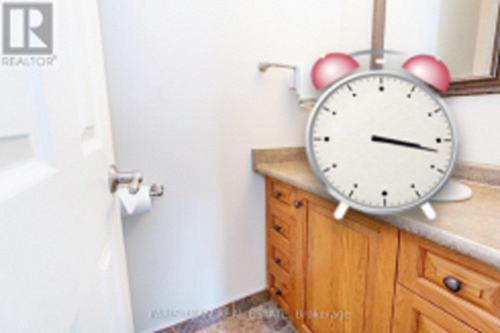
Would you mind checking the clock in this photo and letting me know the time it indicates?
3:17
